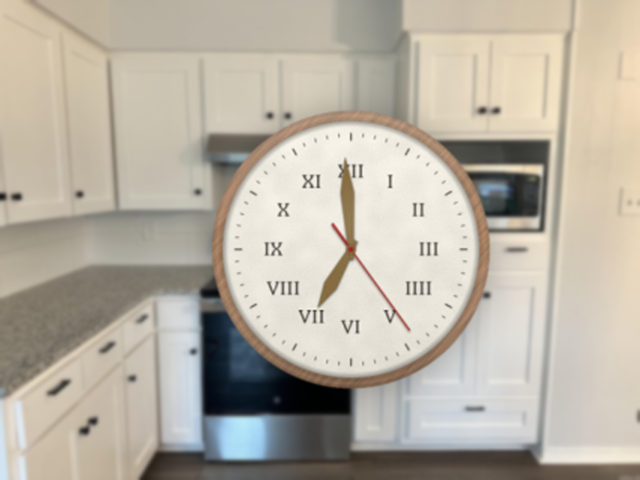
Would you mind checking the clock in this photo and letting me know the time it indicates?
6:59:24
